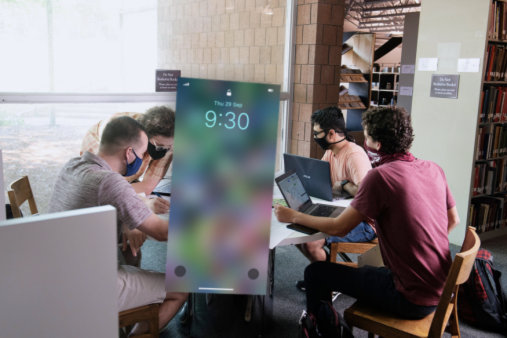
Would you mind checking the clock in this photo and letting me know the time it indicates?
9:30
